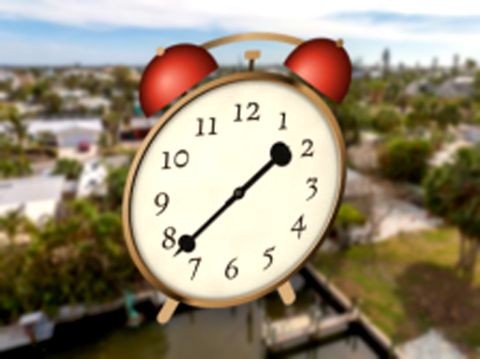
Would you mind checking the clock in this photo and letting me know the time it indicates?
1:38
